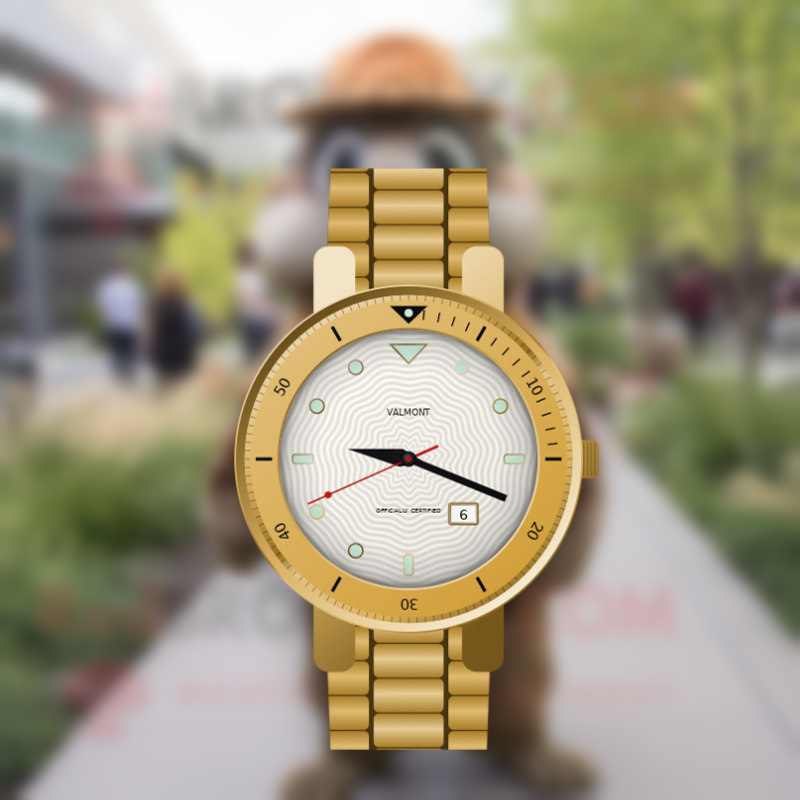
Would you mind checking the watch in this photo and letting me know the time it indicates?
9:18:41
